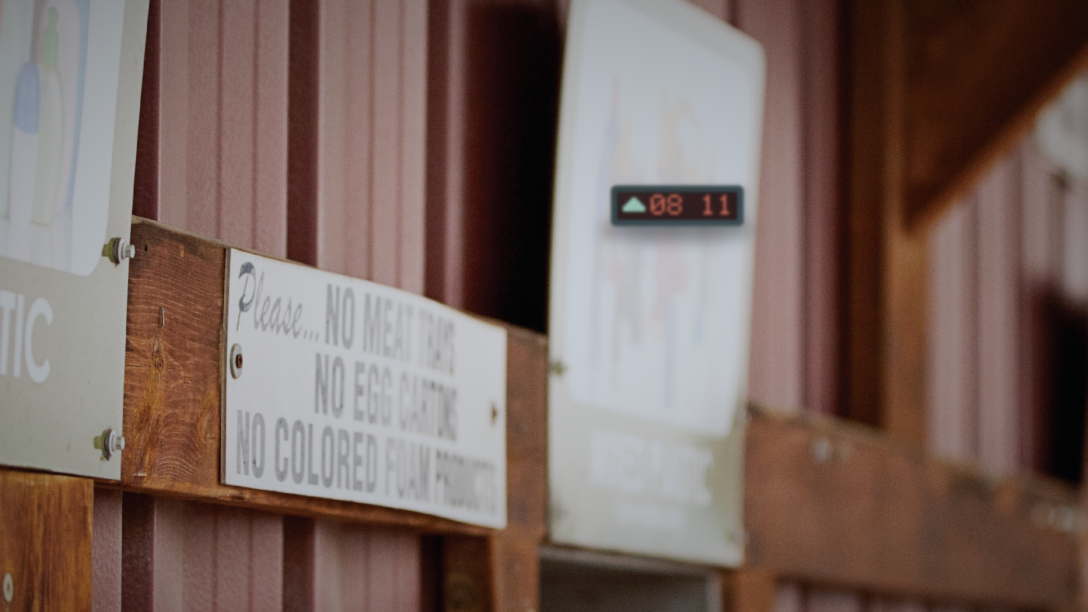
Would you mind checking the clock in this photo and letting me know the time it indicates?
8:11
